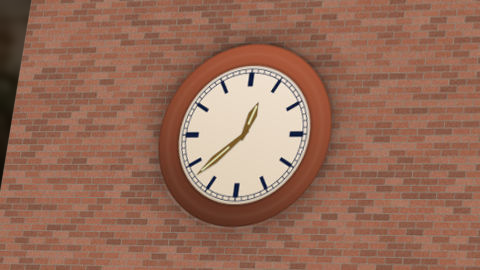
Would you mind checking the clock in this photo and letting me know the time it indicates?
12:38
